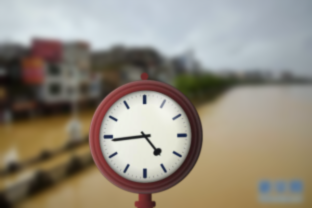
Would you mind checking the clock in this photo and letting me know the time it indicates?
4:44
